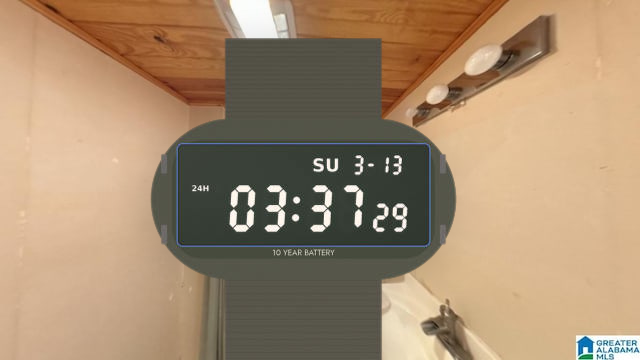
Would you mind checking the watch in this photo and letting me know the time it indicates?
3:37:29
